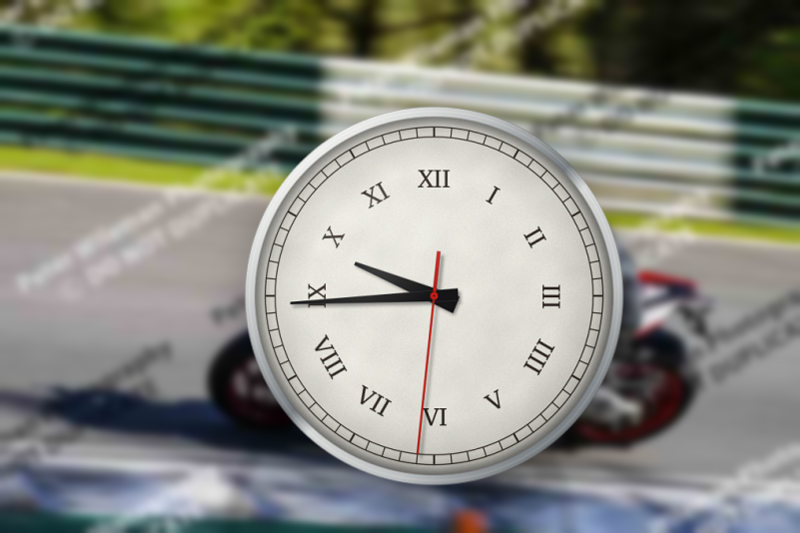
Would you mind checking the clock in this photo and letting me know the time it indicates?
9:44:31
